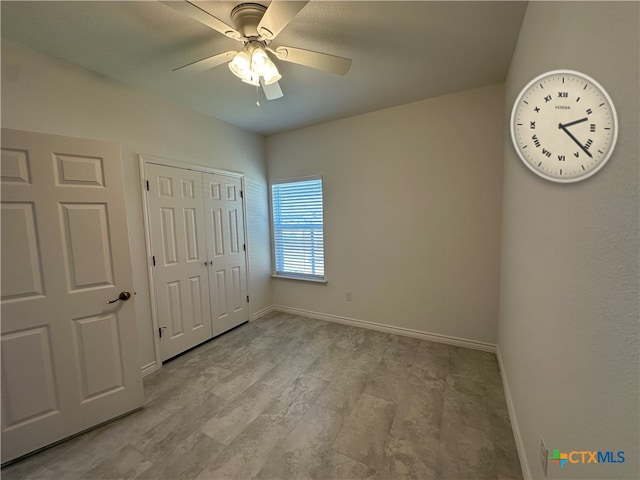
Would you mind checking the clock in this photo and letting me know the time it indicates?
2:22
